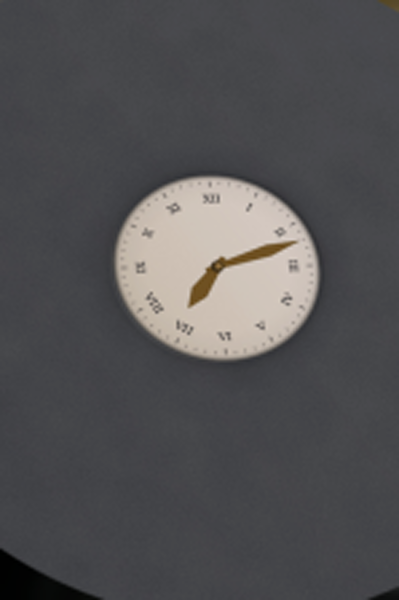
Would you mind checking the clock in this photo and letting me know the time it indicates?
7:12
